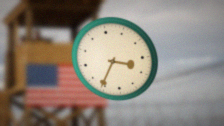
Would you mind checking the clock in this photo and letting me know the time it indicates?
3:36
